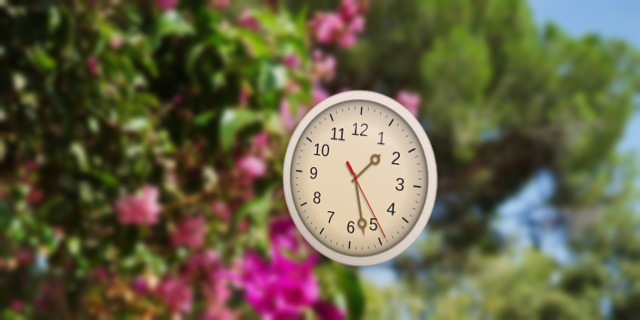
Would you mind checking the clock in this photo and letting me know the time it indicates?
1:27:24
